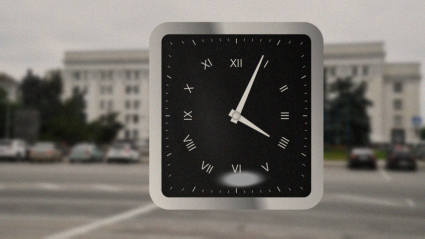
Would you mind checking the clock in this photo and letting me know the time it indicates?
4:04
